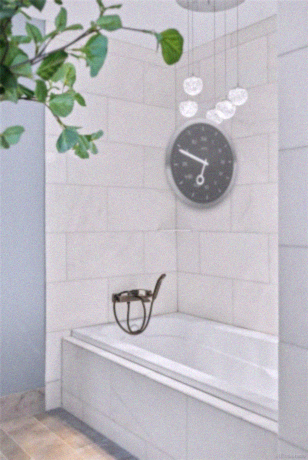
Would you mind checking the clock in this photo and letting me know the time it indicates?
6:49
